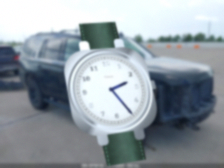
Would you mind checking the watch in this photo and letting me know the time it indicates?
2:25
